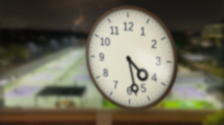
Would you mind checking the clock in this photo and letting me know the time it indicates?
4:28
